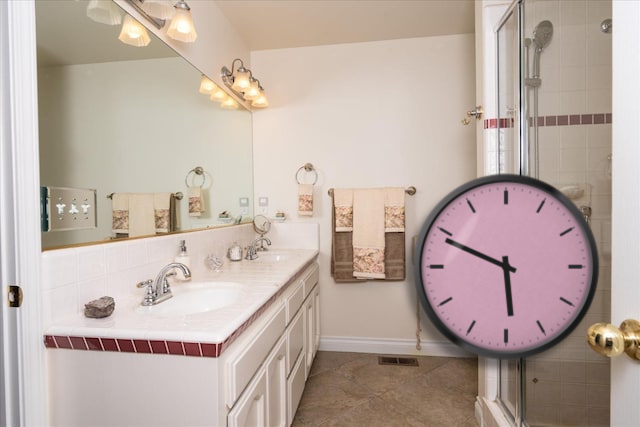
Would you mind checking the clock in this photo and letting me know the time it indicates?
5:49
